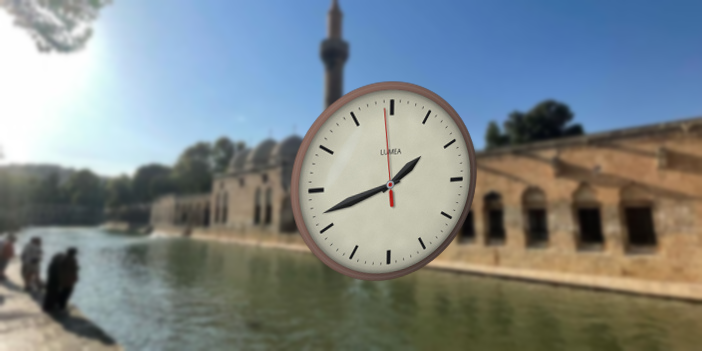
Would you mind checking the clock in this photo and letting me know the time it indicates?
1:41:59
